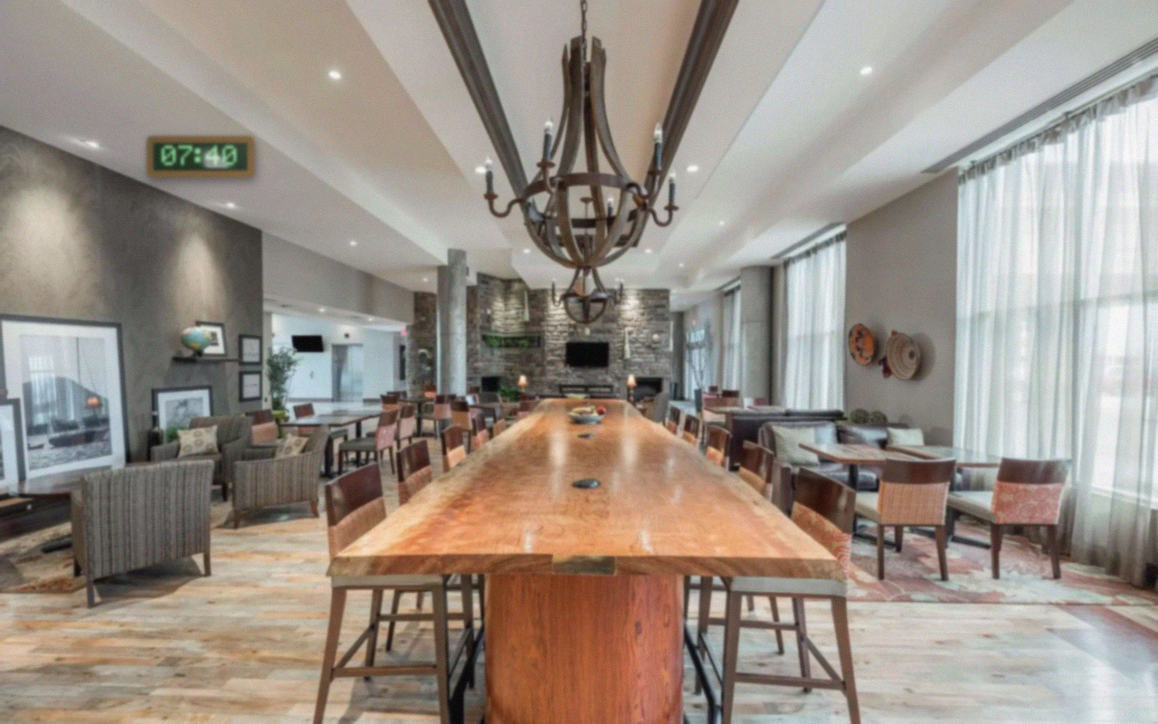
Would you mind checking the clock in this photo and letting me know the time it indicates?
7:40
